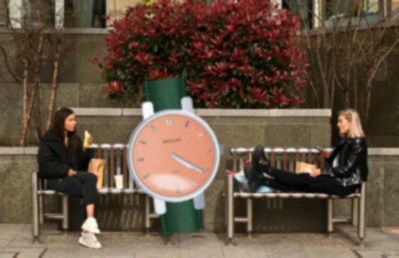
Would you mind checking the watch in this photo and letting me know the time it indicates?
4:21
